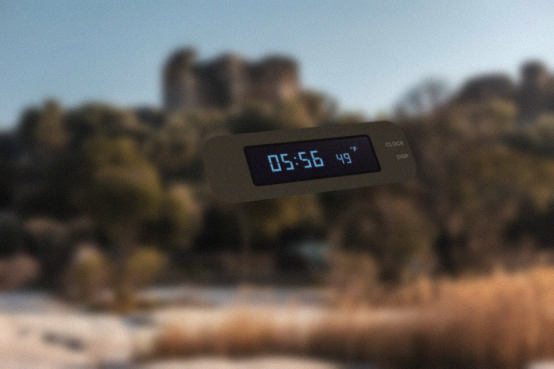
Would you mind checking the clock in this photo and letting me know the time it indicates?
5:56
